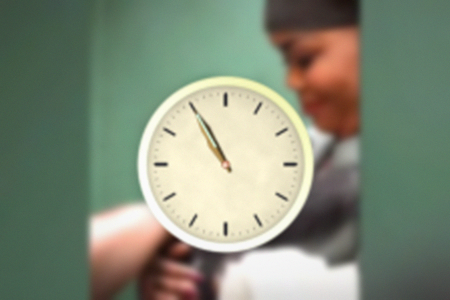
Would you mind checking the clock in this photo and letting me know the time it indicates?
10:55
